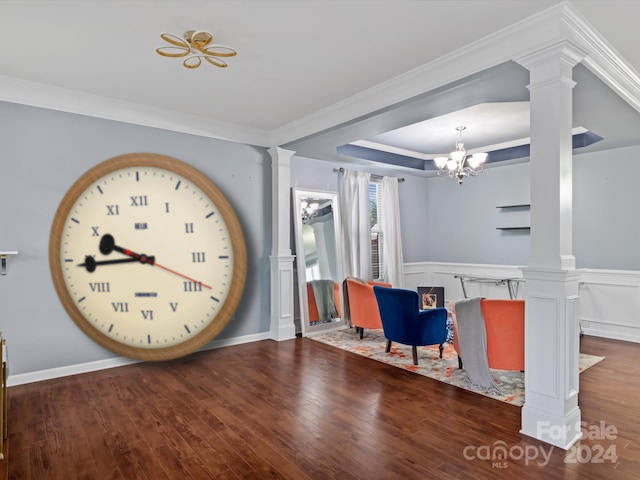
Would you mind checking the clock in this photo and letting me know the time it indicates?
9:44:19
